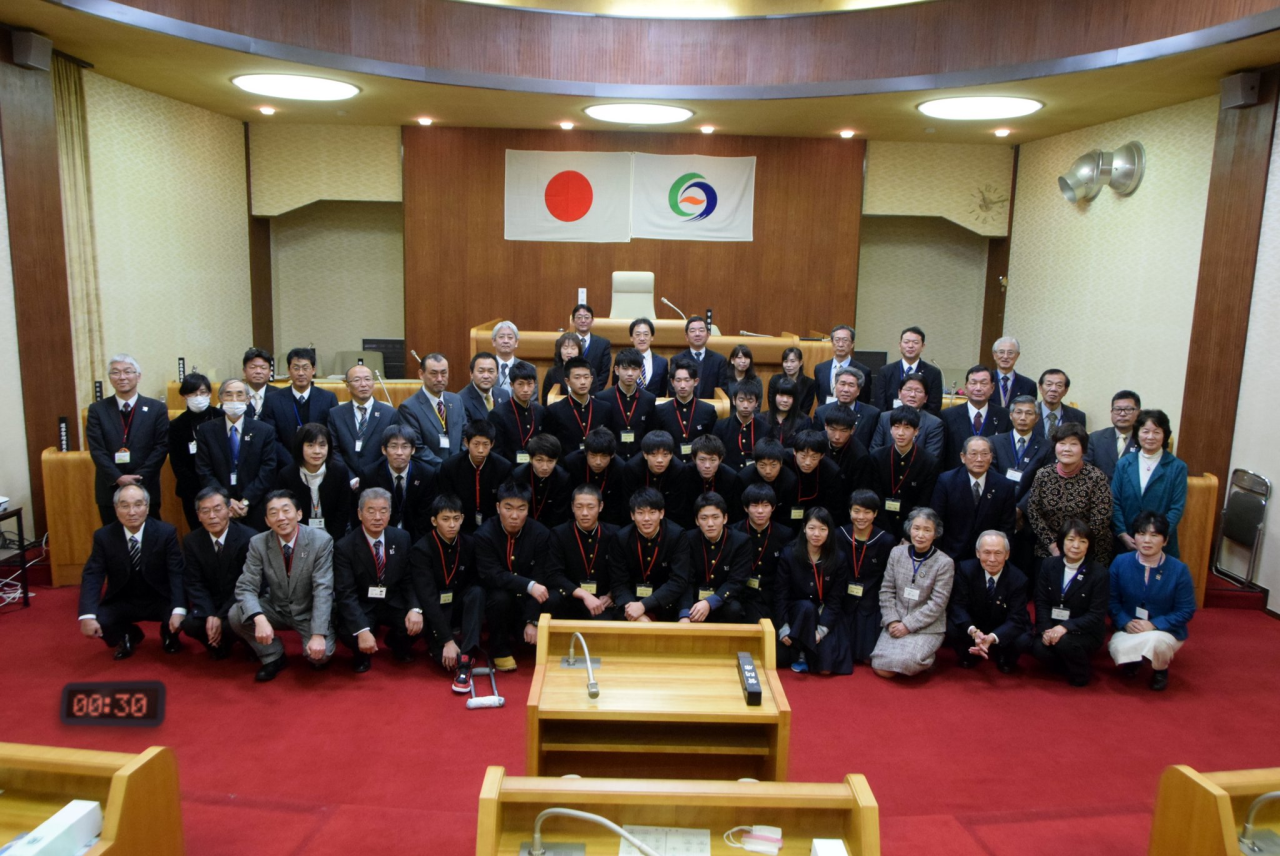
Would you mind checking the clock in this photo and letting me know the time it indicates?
0:30
